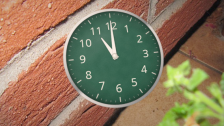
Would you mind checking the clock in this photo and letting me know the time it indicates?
11:00
